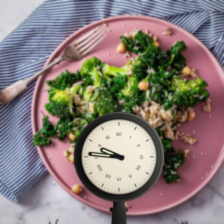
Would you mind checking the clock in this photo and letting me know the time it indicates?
9:46
